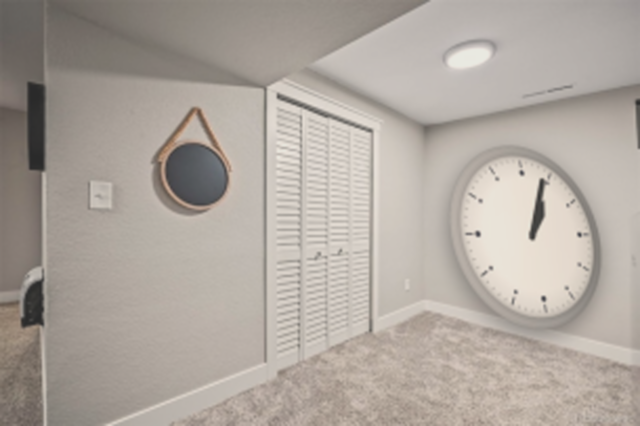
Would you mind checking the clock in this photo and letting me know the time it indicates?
1:04
